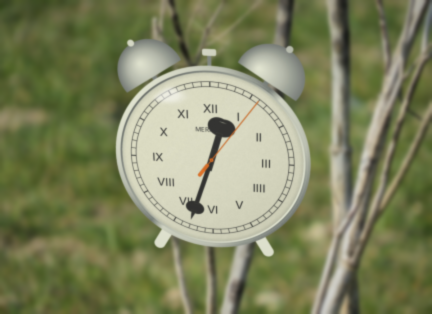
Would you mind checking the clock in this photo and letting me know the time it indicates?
12:33:06
